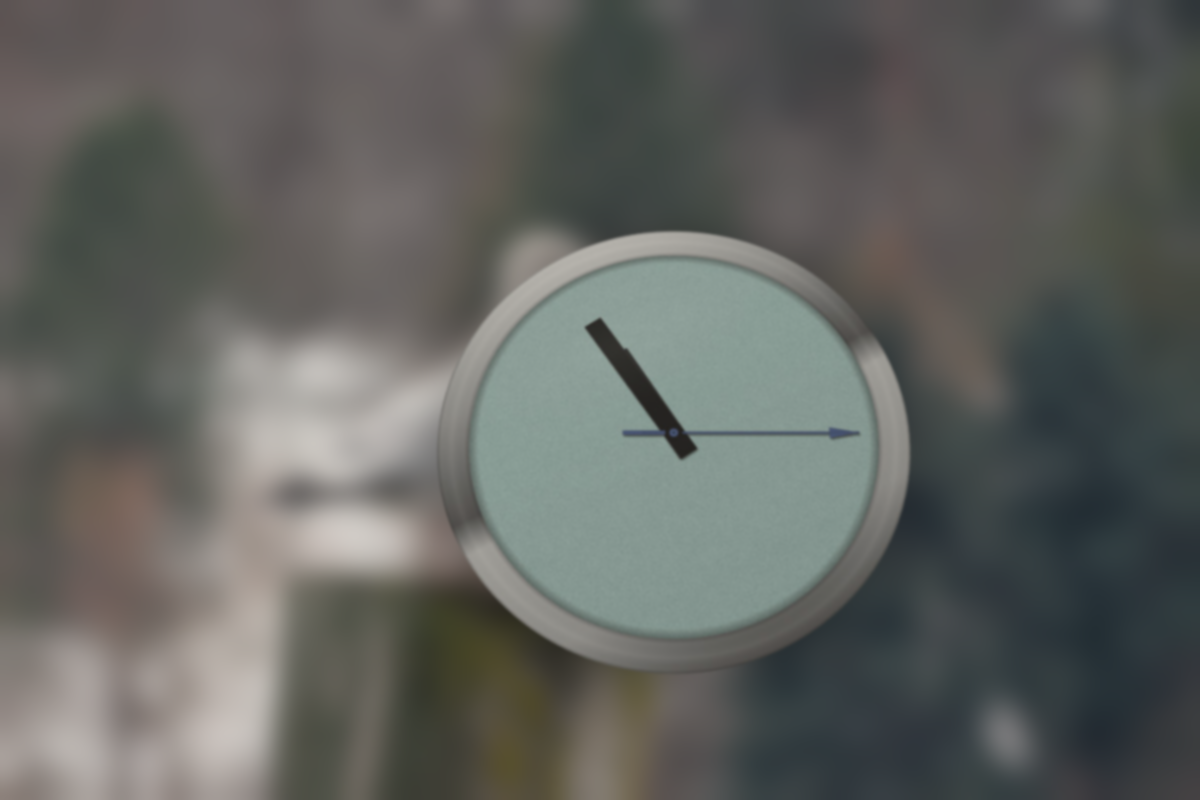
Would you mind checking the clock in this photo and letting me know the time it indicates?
10:54:15
